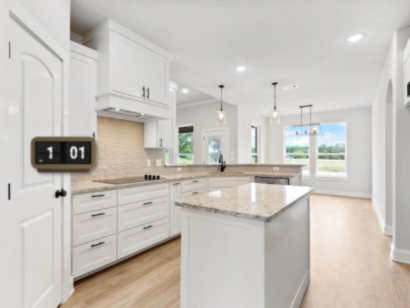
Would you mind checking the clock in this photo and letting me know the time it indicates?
1:01
